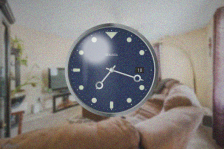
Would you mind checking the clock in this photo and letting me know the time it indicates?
7:18
